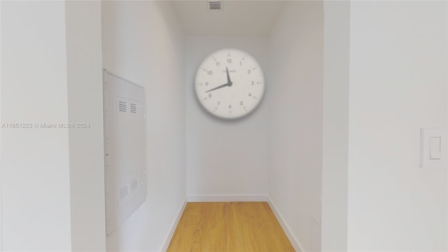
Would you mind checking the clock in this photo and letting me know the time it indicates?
11:42
